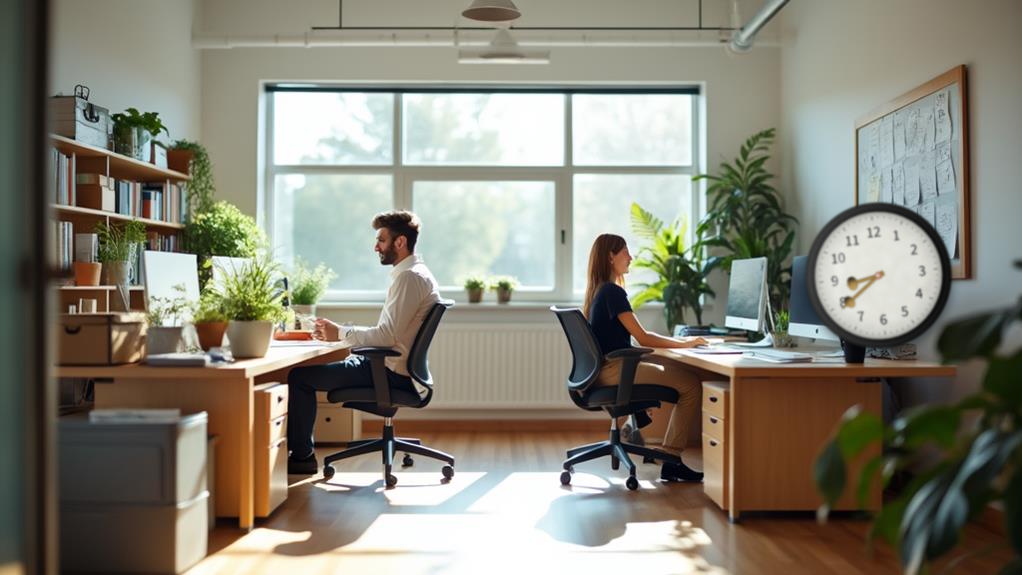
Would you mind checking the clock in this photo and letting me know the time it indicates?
8:39
